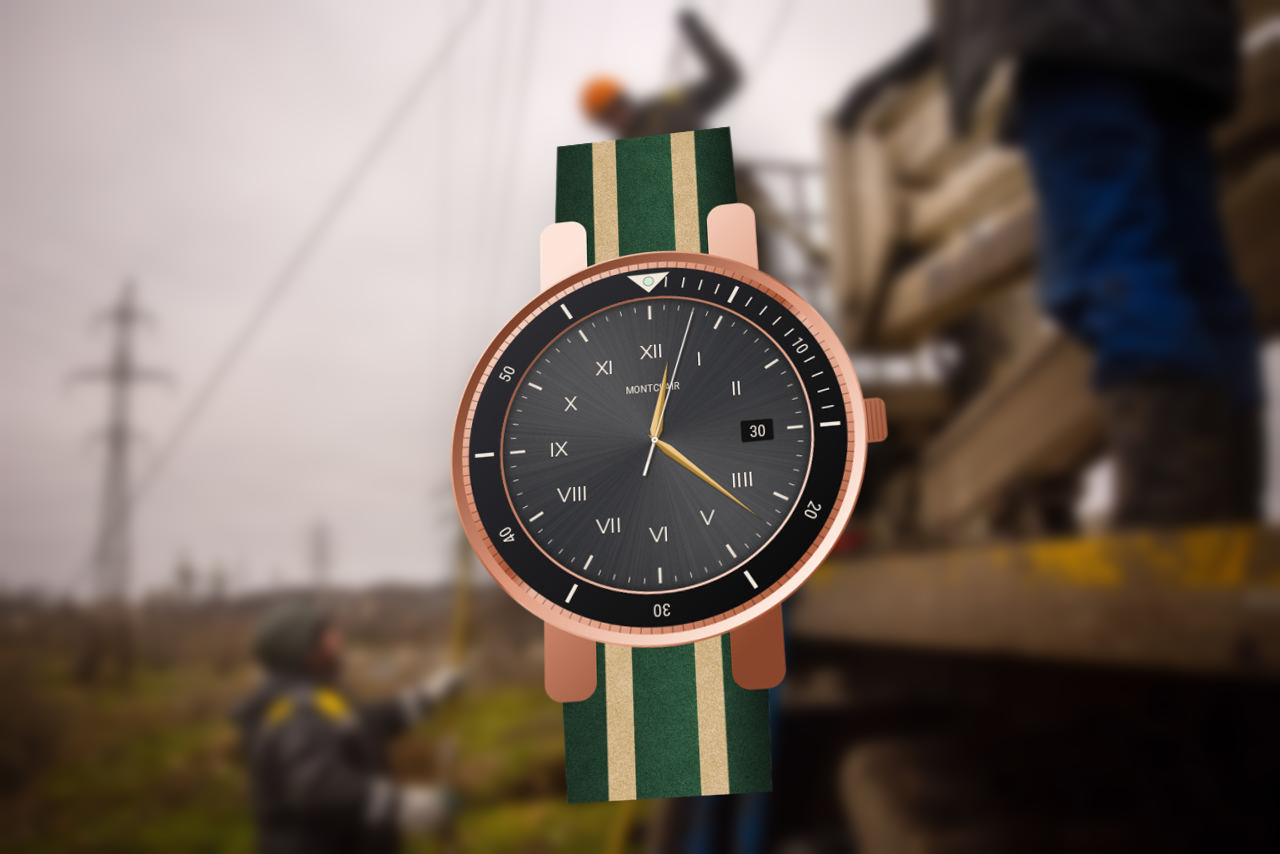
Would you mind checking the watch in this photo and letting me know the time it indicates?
12:22:03
